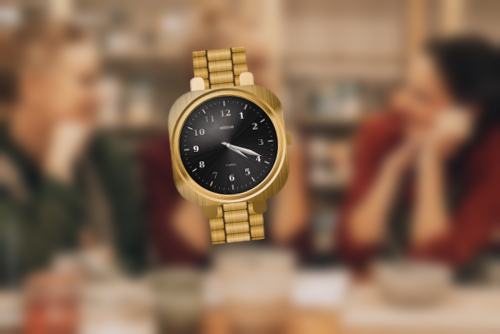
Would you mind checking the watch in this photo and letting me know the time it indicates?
4:19
